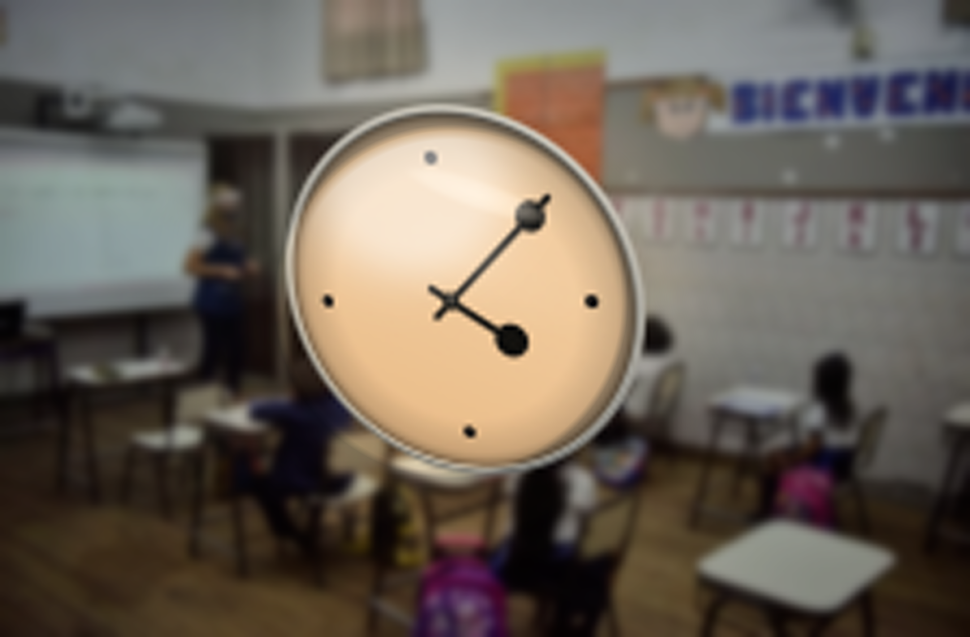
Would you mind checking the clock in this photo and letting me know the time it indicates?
4:08
